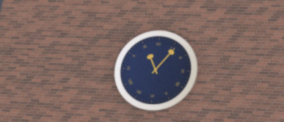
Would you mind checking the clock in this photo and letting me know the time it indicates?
11:06
